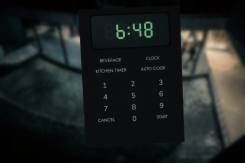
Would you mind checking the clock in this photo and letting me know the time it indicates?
6:48
